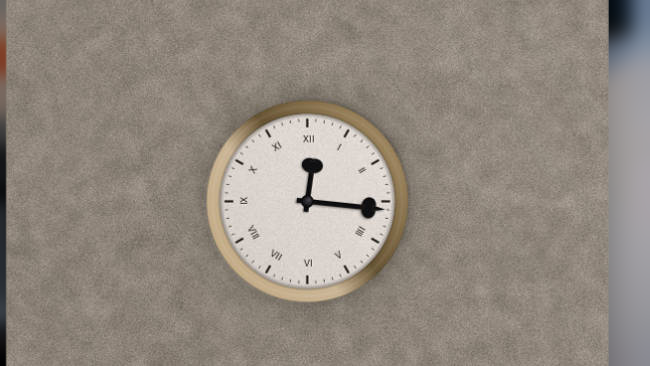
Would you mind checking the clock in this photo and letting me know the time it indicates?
12:16
